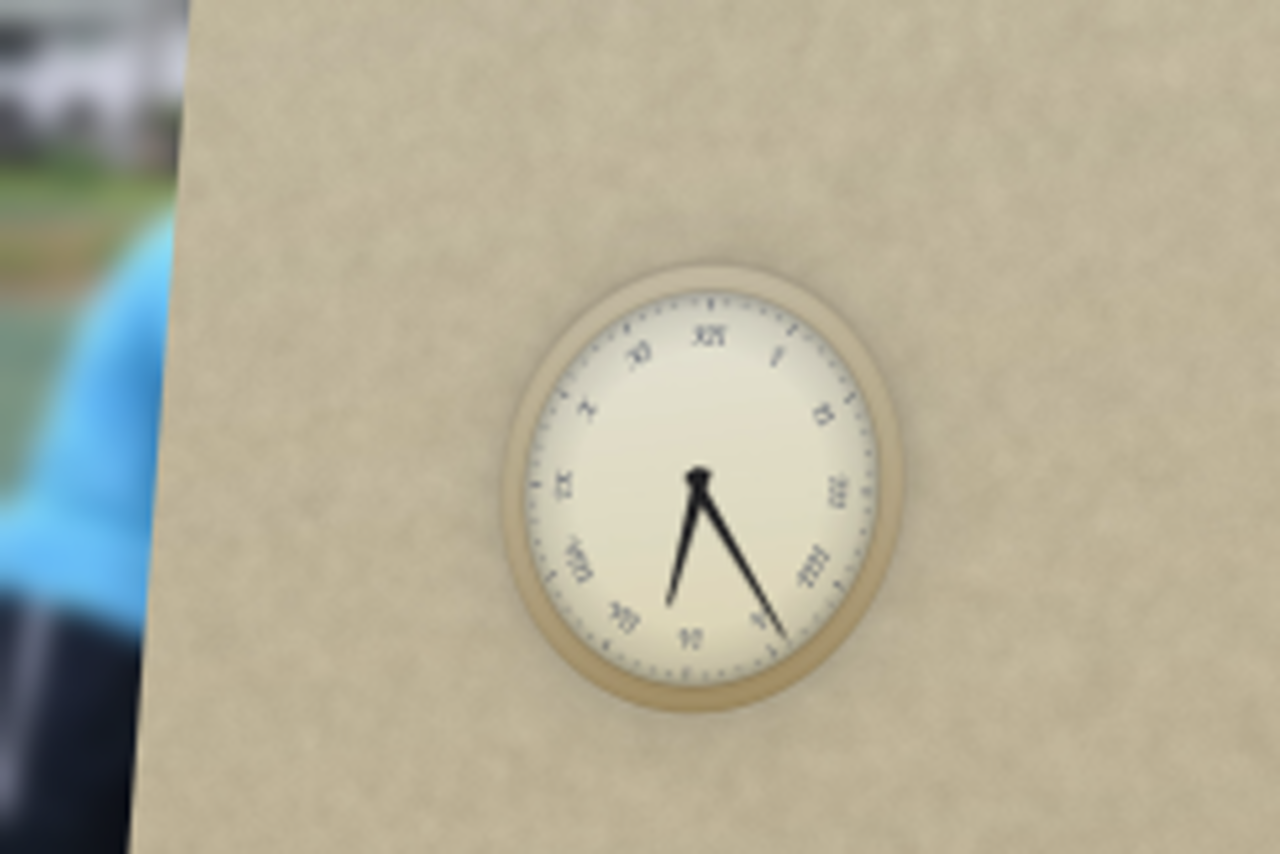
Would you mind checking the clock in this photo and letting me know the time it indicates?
6:24
